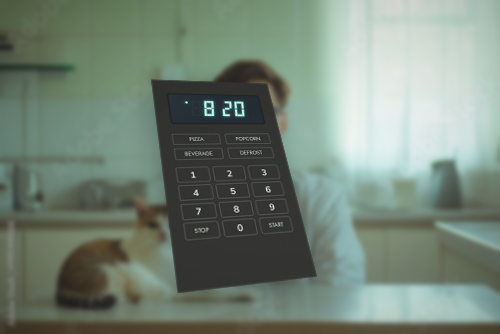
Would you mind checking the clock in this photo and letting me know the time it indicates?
8:20
